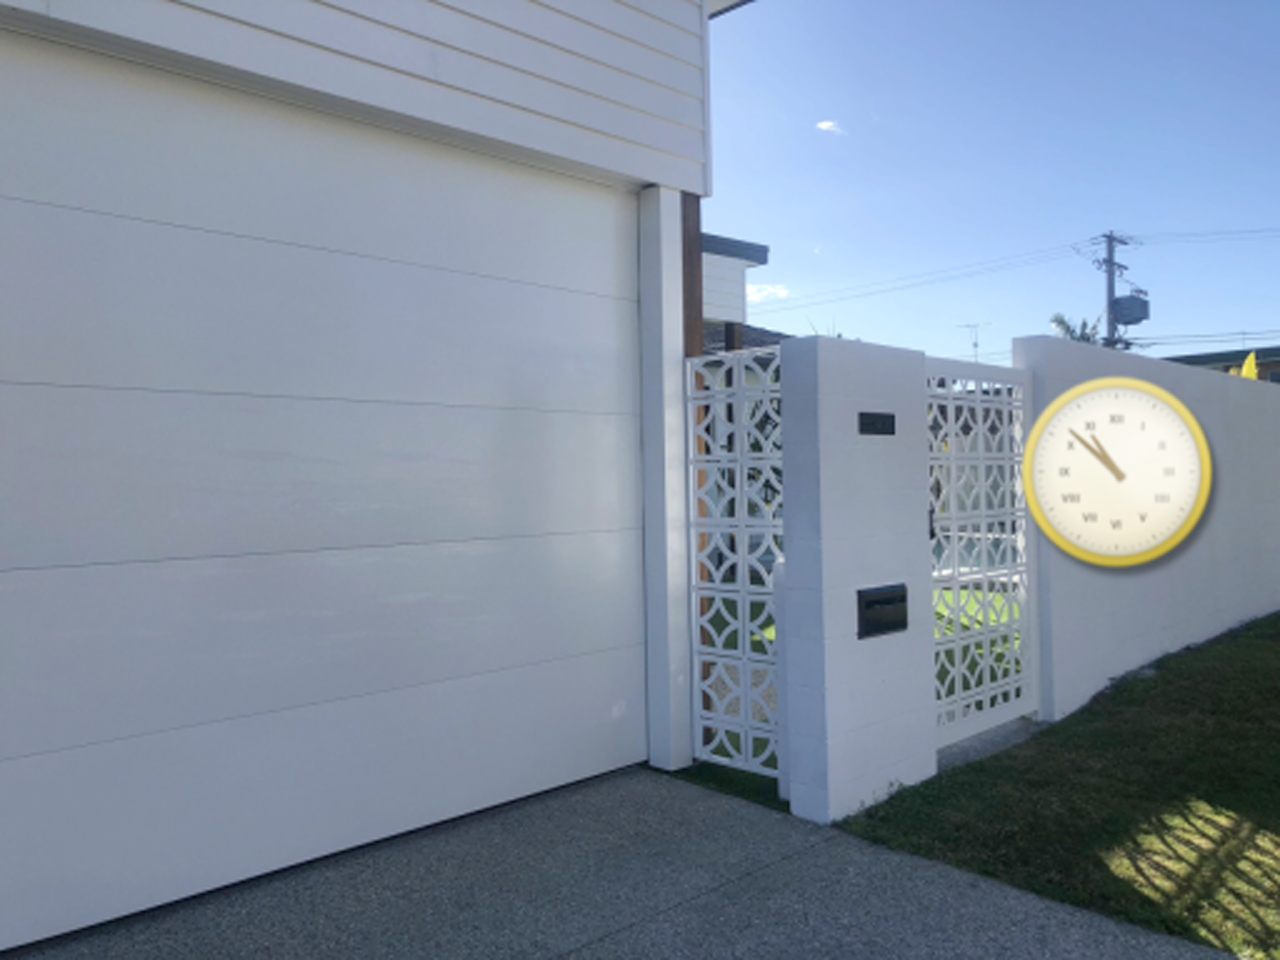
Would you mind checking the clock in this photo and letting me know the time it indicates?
10:52
